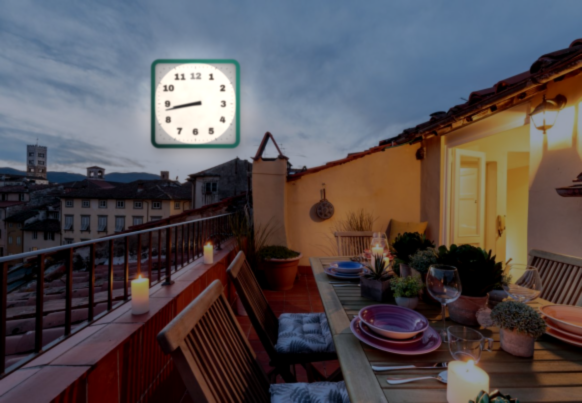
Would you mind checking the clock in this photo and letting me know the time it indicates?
8:43
